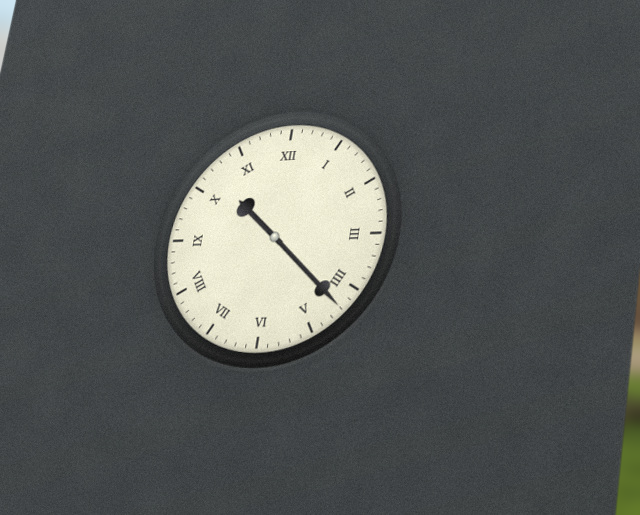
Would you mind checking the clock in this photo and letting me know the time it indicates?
10:22
